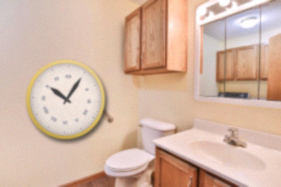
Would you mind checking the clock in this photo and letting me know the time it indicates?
10:05
